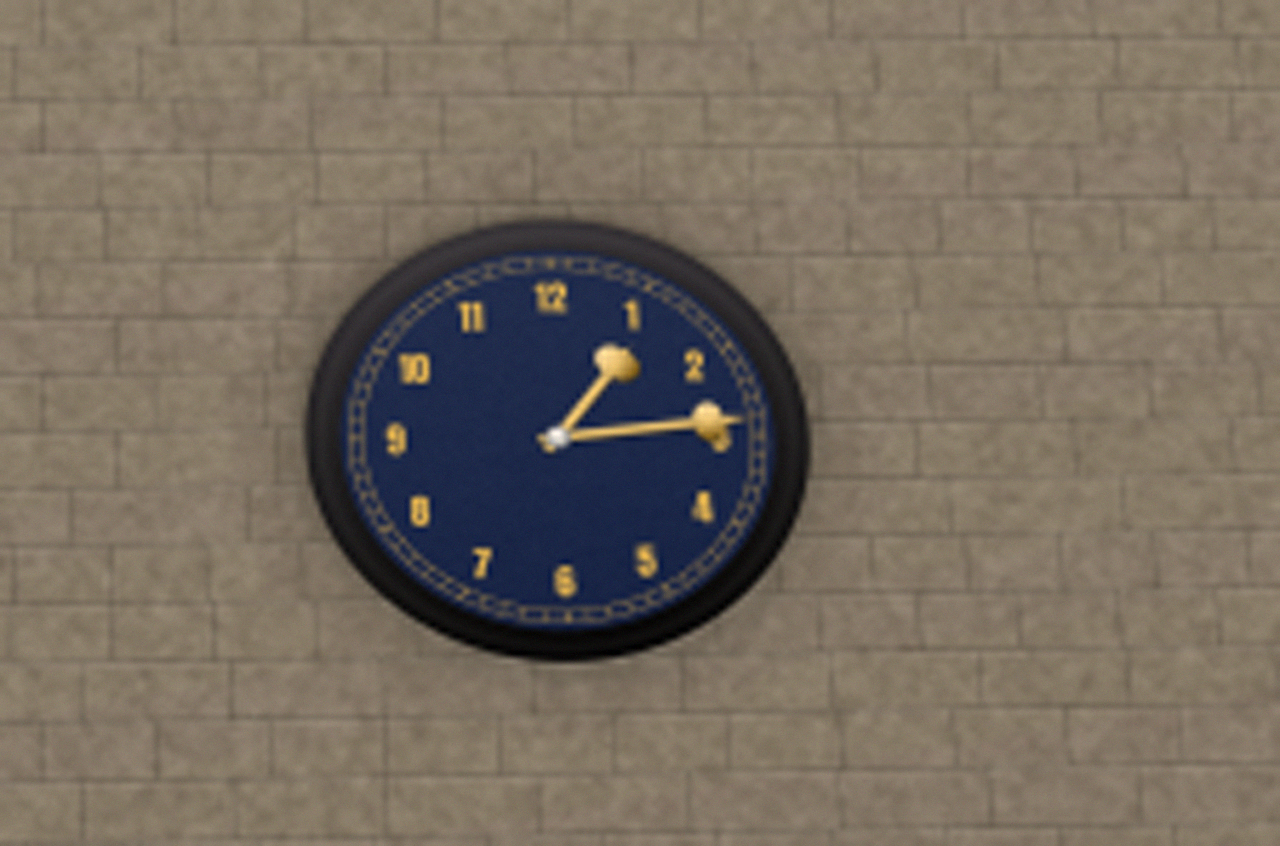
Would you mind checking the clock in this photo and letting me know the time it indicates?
1:14
